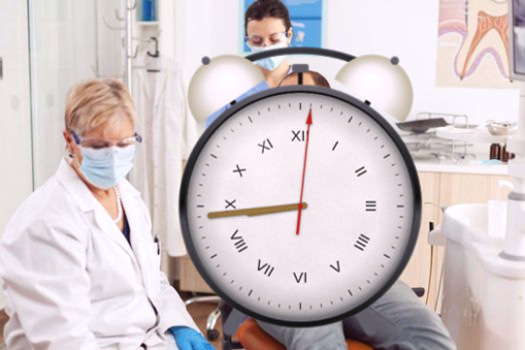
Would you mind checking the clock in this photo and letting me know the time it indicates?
8:44:01
